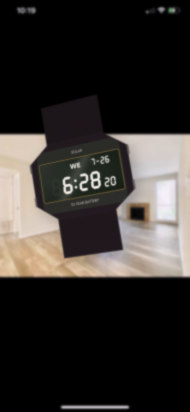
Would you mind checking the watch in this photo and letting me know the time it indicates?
6:28
